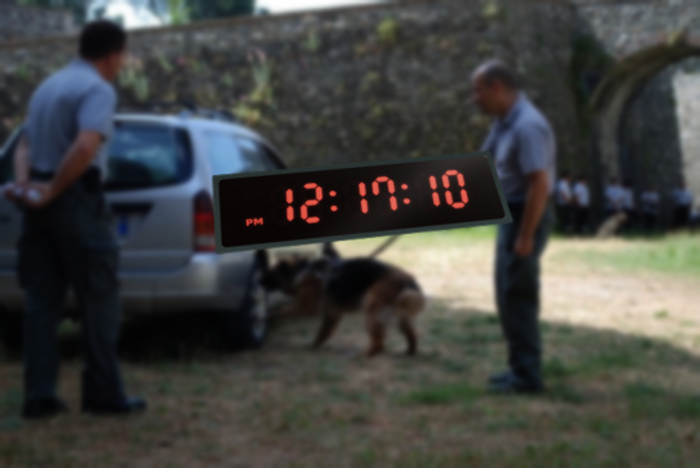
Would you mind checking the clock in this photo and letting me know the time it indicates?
12:17:10
